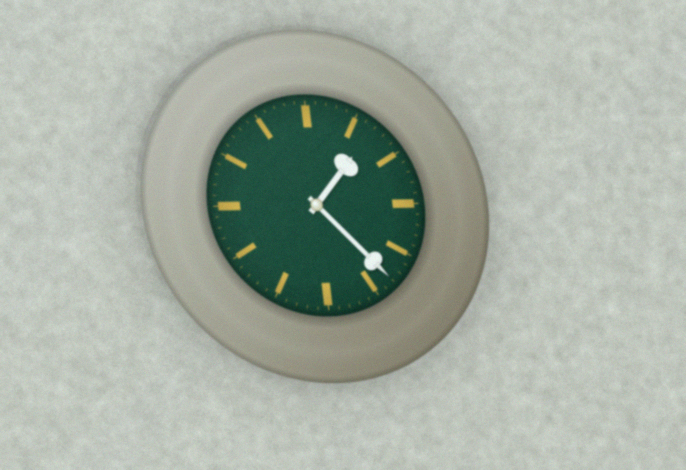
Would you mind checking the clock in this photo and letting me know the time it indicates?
1:23
